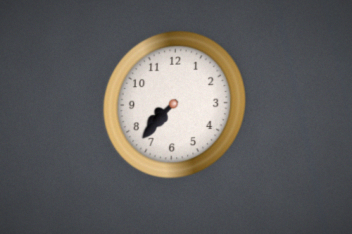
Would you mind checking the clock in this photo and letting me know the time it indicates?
7:37
